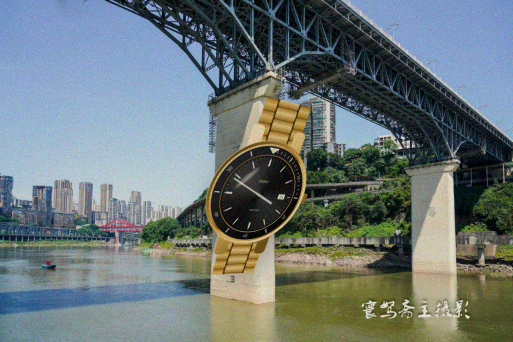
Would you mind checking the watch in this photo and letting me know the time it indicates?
3:49
